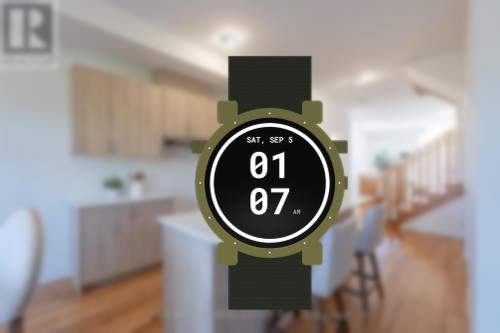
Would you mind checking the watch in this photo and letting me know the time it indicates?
1:07
